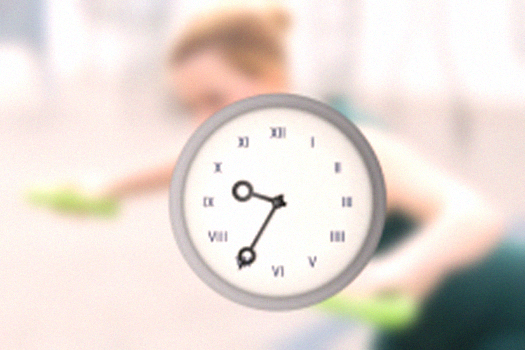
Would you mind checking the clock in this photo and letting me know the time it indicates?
9:35
